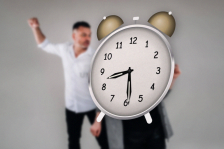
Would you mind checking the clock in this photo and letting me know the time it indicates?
8:29
